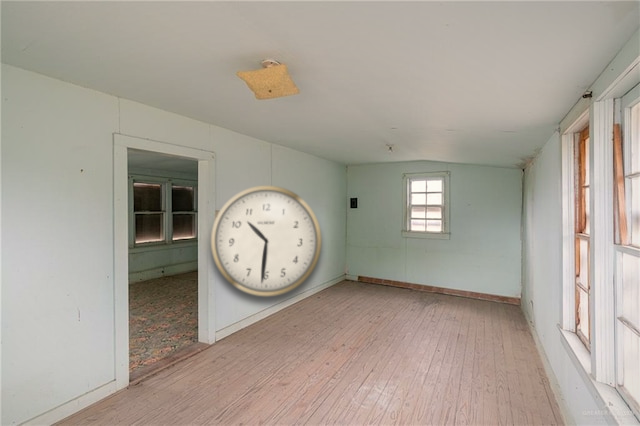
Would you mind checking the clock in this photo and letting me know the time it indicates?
10:31
